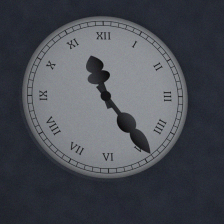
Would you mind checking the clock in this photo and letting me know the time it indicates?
11:24
